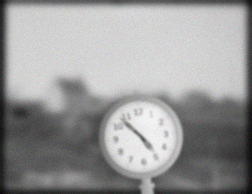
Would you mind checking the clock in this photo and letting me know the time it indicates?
4:53
